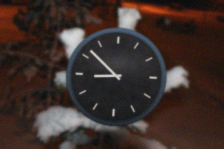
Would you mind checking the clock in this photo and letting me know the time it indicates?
8:52
